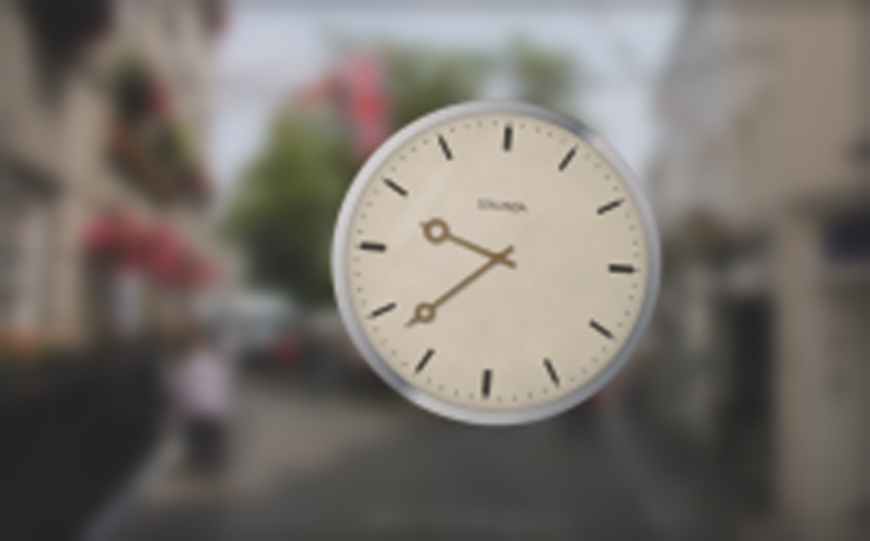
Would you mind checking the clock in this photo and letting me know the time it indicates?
9:38
